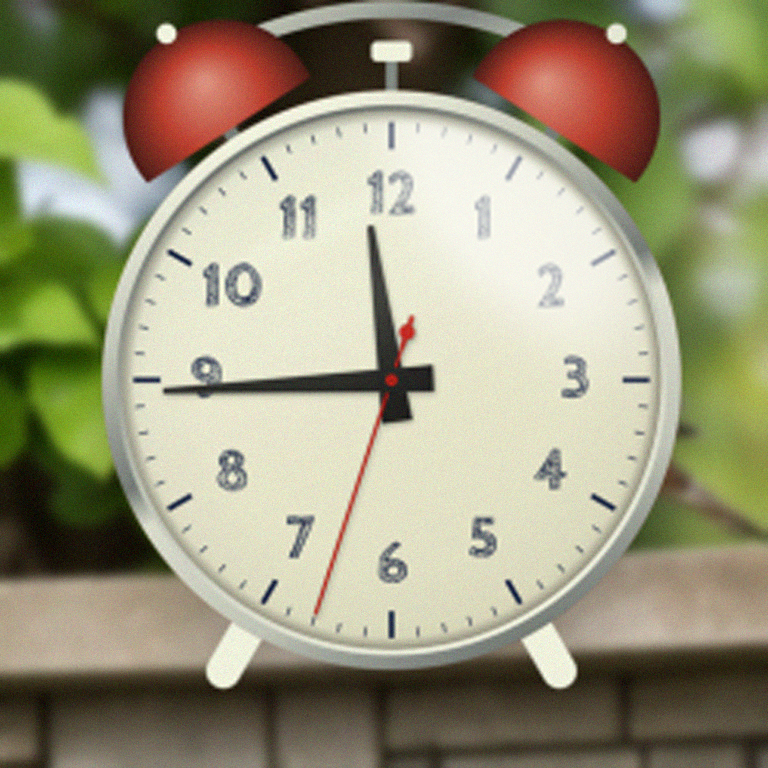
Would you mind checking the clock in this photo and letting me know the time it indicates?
11:44:33
